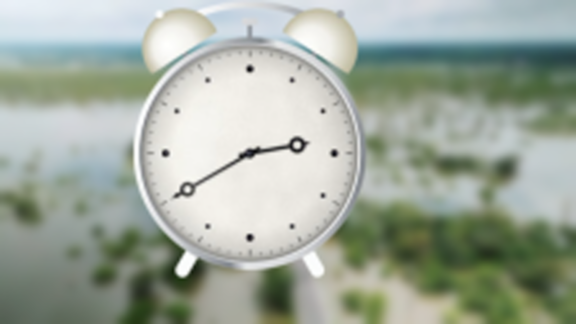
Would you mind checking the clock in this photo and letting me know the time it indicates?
2:40
